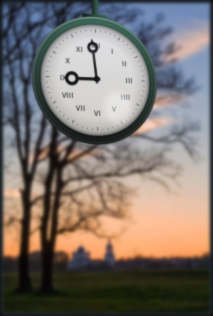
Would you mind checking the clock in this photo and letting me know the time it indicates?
8:59
